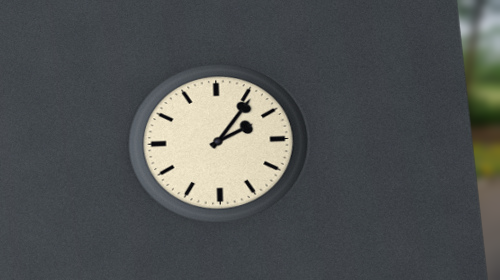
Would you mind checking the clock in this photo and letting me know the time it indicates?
2:06
